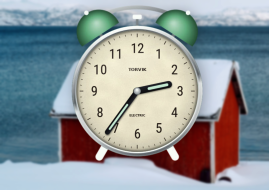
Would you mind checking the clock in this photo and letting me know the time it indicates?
2:36
